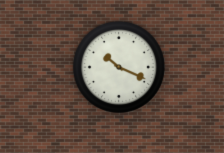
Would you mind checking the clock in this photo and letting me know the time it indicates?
10:19
